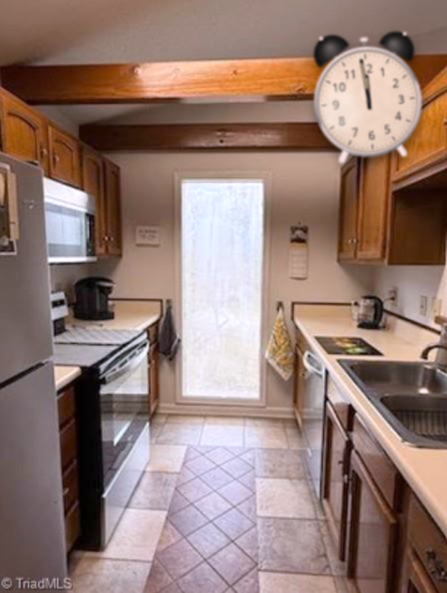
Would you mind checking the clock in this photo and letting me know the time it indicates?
11:59
